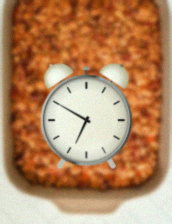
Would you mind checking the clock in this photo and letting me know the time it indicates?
6:50
